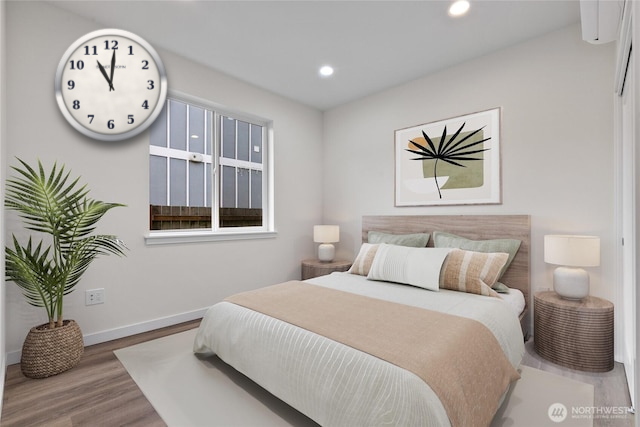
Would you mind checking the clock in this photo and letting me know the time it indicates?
11:01
